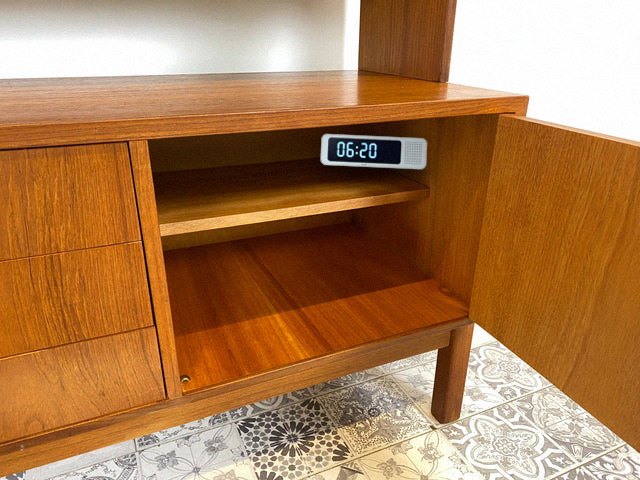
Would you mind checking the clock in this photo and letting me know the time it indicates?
6:20
